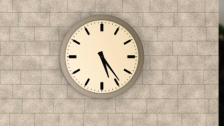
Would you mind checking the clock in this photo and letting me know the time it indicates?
5:24
